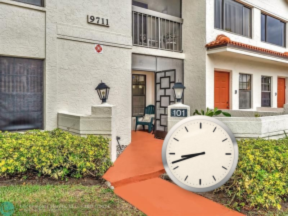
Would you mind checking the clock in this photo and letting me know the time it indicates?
8:42
